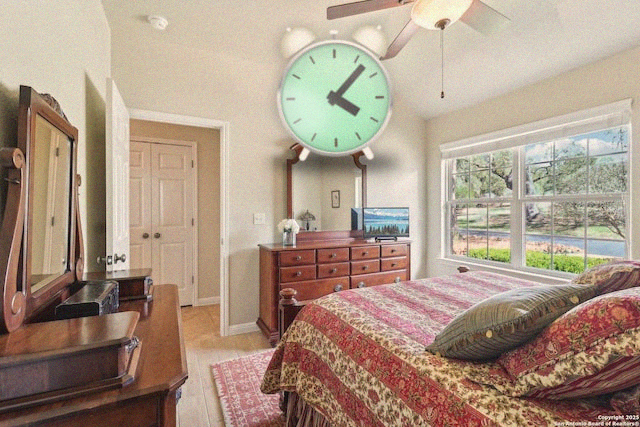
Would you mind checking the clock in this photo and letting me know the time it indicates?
4:07
